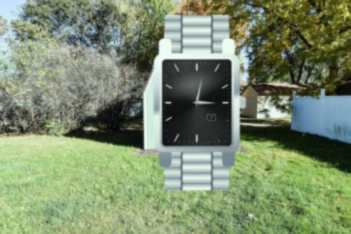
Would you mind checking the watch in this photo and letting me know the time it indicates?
3:02
